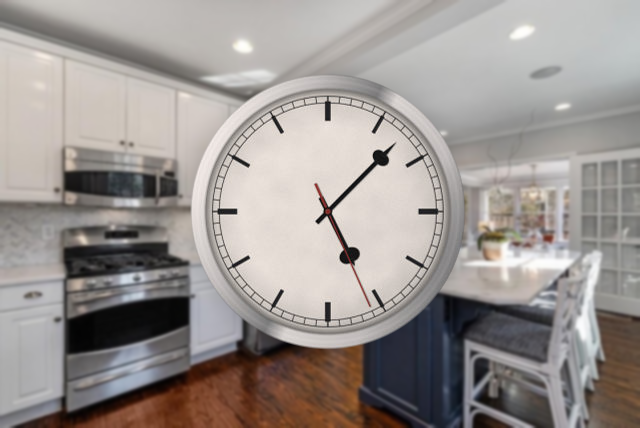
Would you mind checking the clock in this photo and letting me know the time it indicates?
5:07:26
